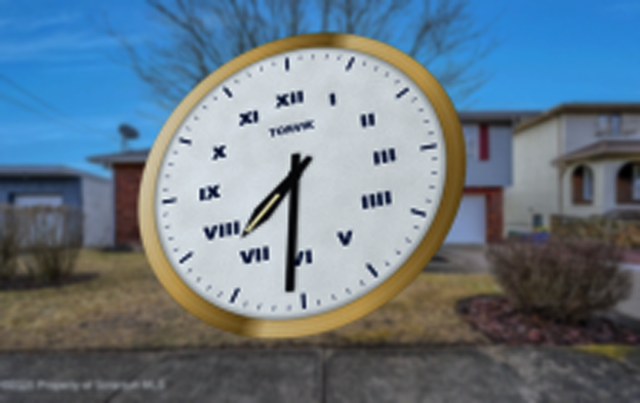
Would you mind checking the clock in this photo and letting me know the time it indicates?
7:31
